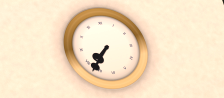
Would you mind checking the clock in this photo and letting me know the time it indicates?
7:37
